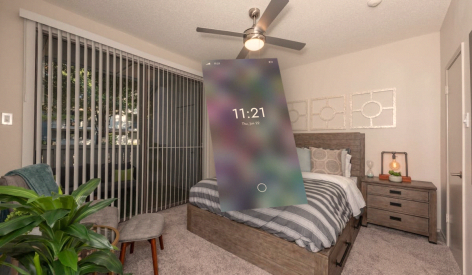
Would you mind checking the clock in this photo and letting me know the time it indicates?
11:21
